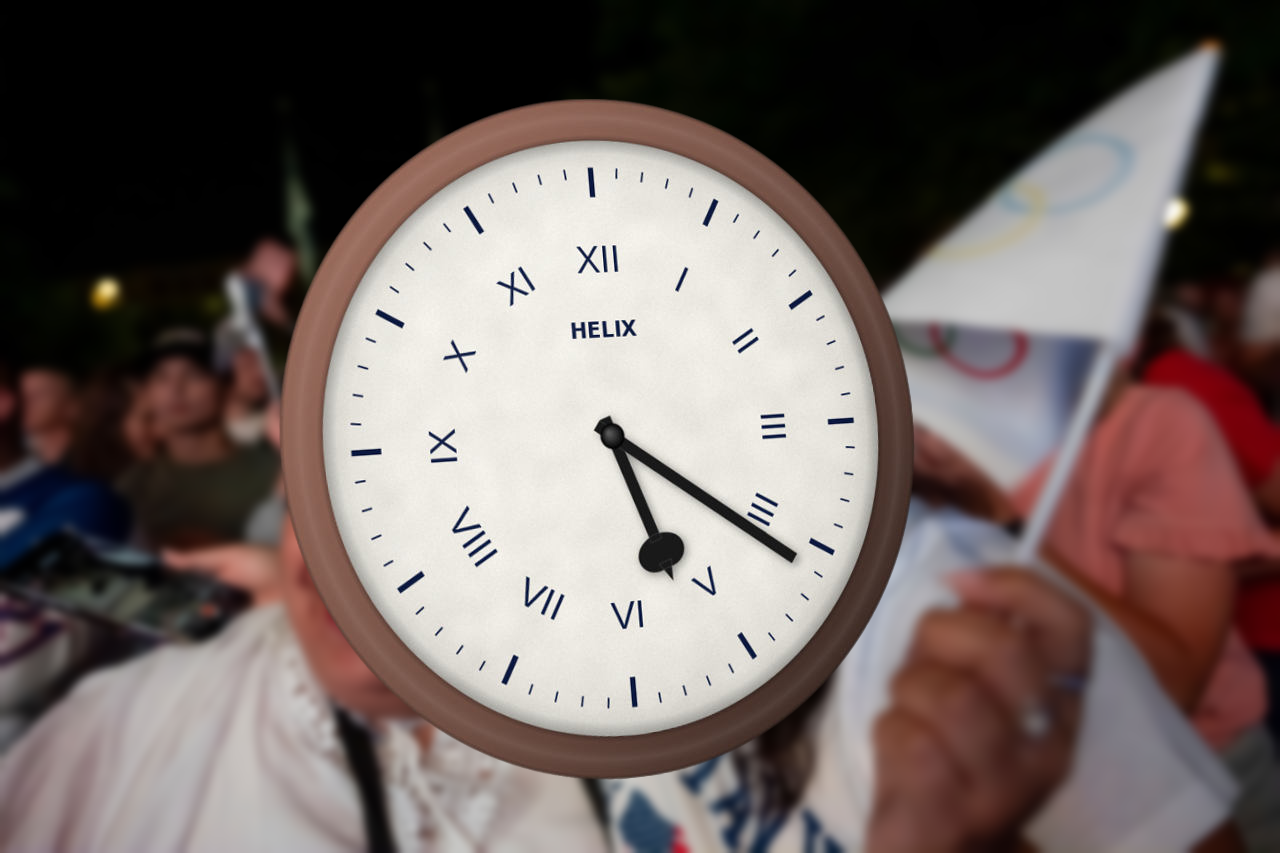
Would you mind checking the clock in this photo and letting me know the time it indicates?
5:21
